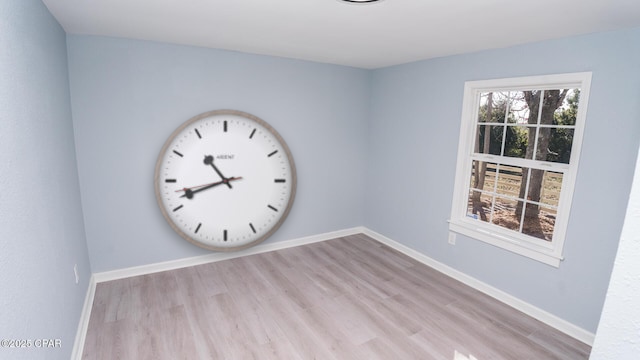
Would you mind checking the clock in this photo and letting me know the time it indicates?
10:41:43
